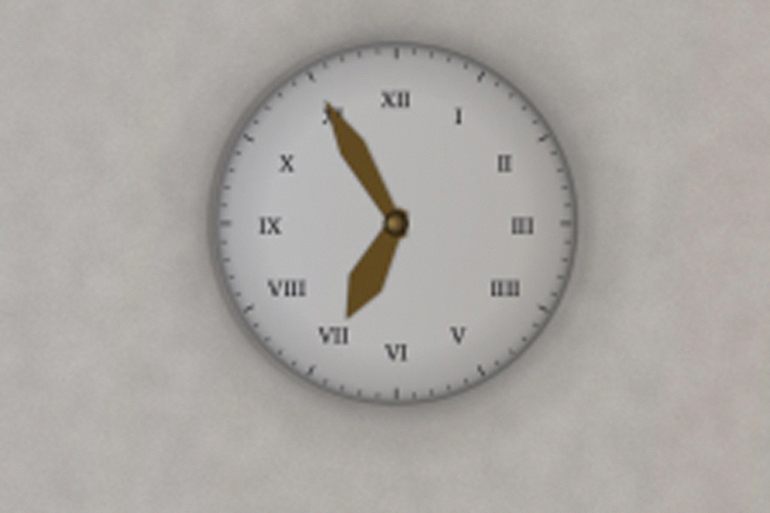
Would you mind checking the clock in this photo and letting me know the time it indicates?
6:55
